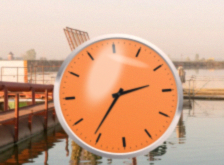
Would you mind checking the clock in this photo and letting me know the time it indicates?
2:36
